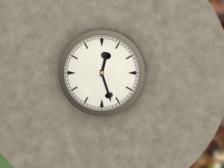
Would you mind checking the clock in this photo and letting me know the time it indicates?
12:27
